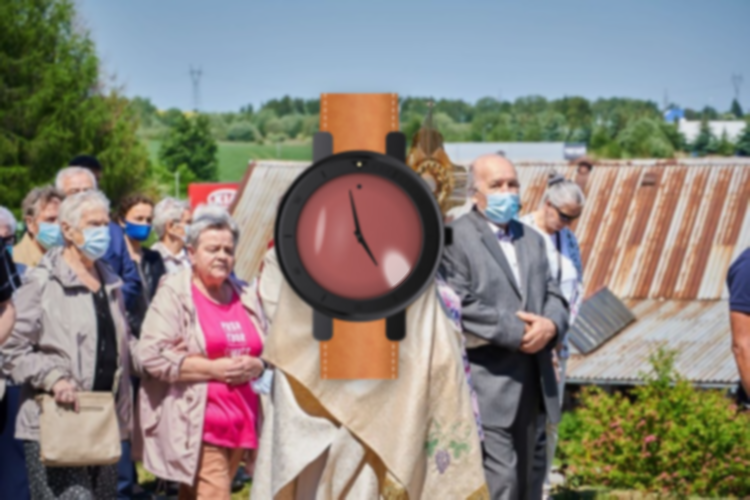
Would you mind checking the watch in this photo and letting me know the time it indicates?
4:58
